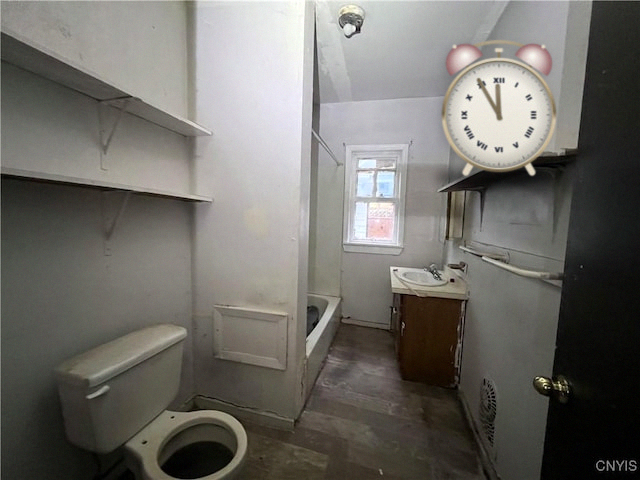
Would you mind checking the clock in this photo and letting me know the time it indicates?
11:55
